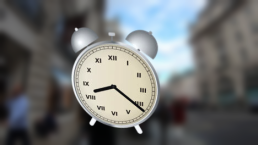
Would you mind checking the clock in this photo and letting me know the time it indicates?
8:21
